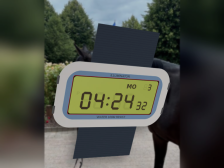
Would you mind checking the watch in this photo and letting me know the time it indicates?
4:24:32
